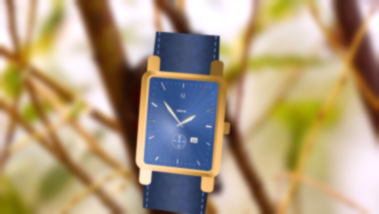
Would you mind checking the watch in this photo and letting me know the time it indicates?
1:53
